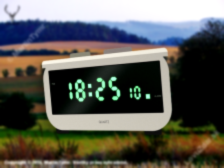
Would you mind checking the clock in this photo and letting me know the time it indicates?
18:25:10
